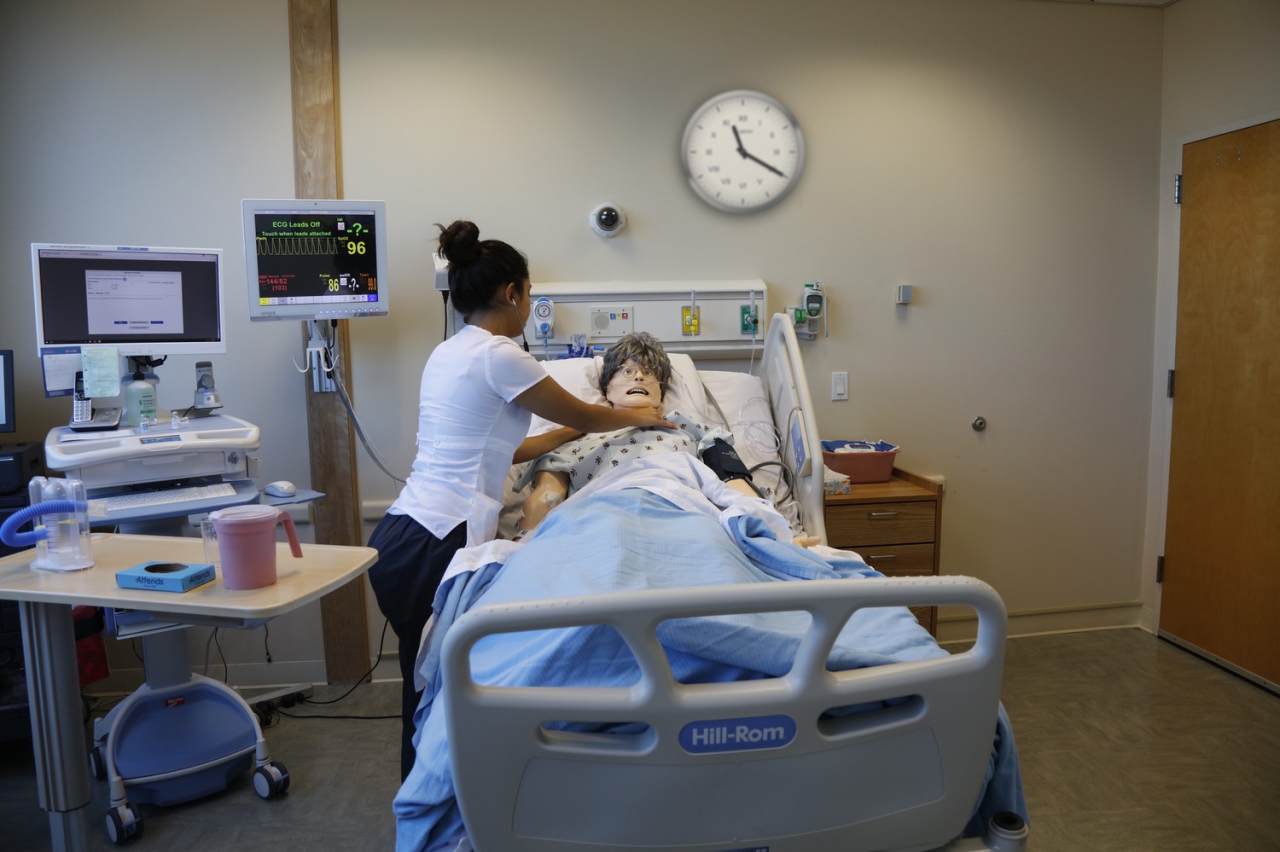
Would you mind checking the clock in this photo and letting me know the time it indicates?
11:20
